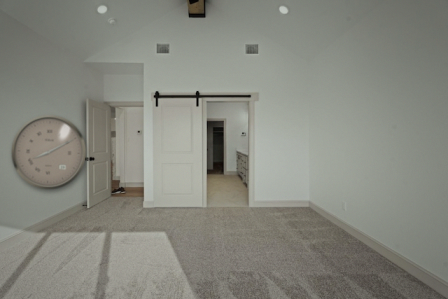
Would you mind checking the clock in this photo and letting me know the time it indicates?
8:10
